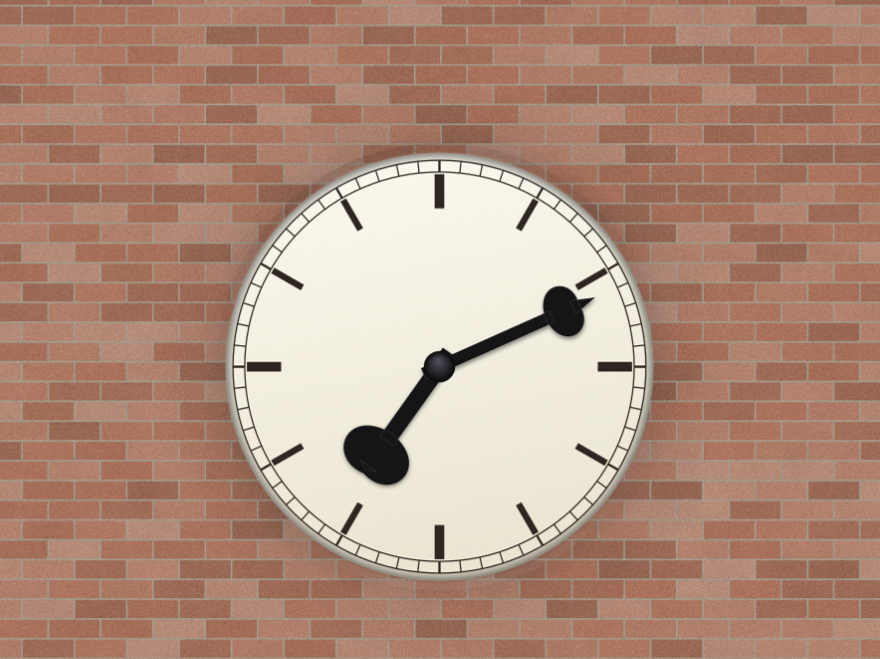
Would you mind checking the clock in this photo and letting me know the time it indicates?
7:11
